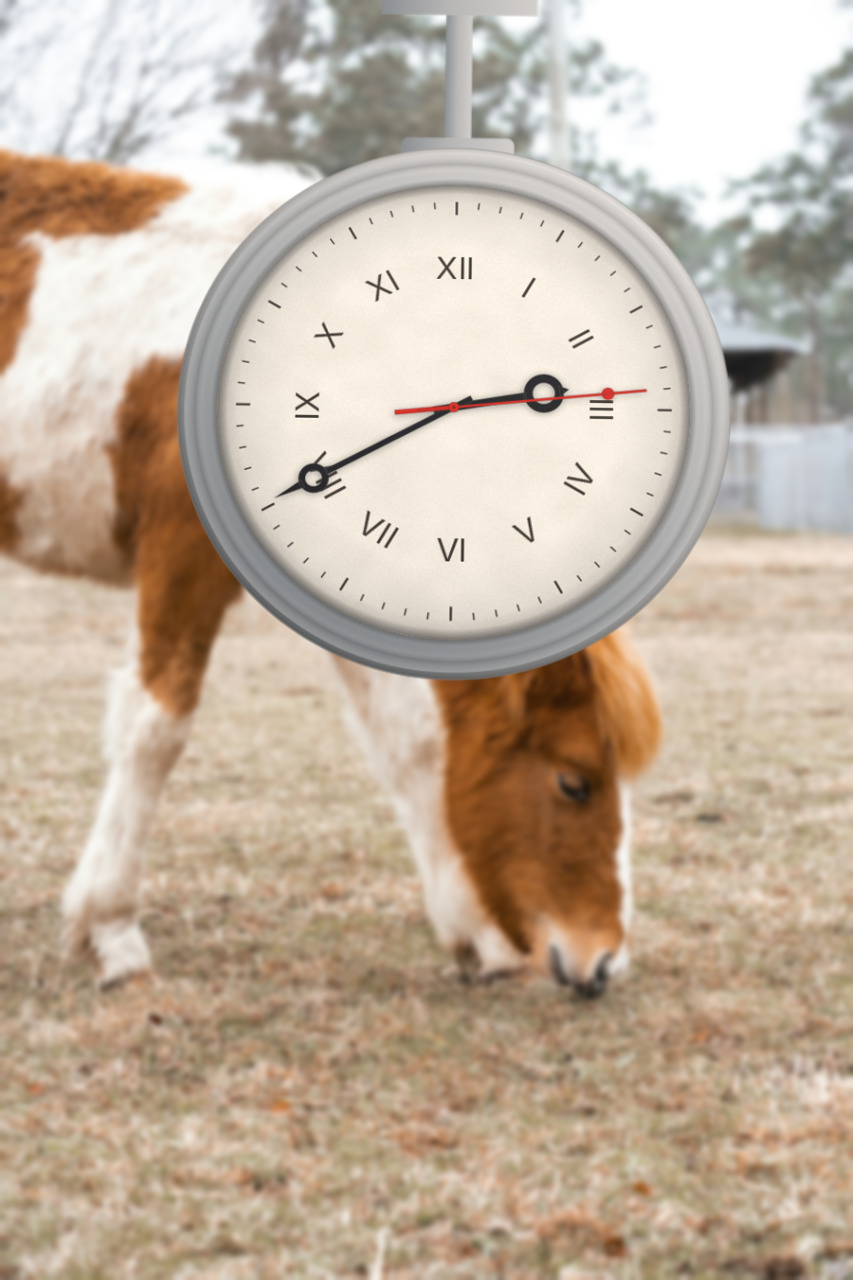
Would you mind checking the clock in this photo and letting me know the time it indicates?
2:40:14
